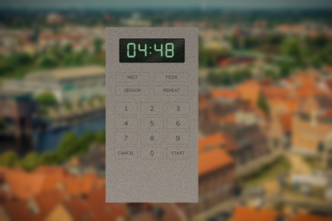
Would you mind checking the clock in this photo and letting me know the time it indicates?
4:48
